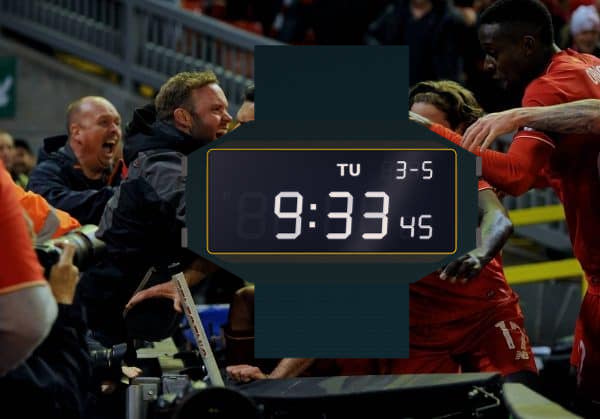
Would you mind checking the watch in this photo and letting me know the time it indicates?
9:33:45
